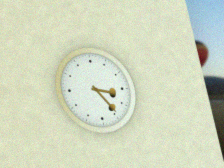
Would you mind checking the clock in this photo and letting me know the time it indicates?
3:24
